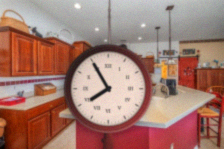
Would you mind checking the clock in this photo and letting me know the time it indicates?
7:55
